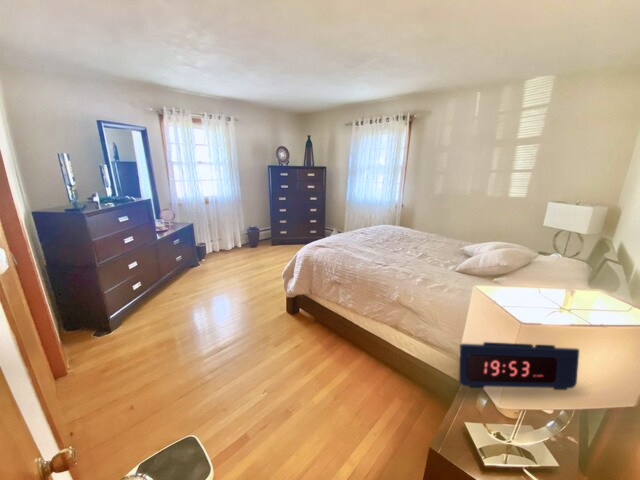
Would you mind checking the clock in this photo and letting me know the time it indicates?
19:53
